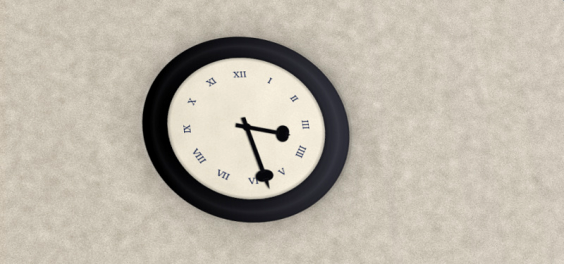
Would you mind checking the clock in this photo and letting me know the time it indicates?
3:28
